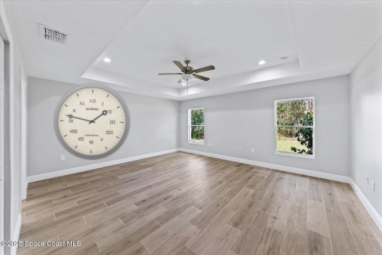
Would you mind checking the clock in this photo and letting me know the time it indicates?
1:47
